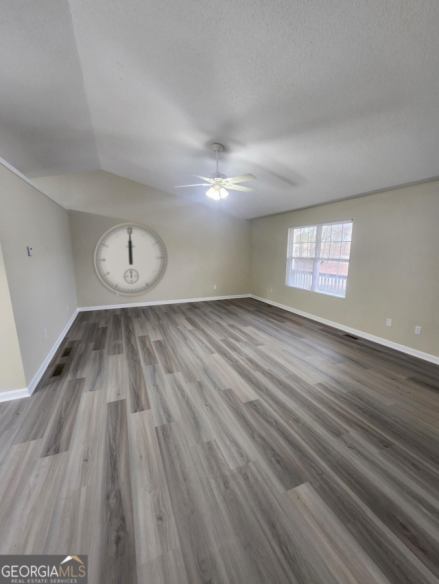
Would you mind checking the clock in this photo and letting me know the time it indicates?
12:00
